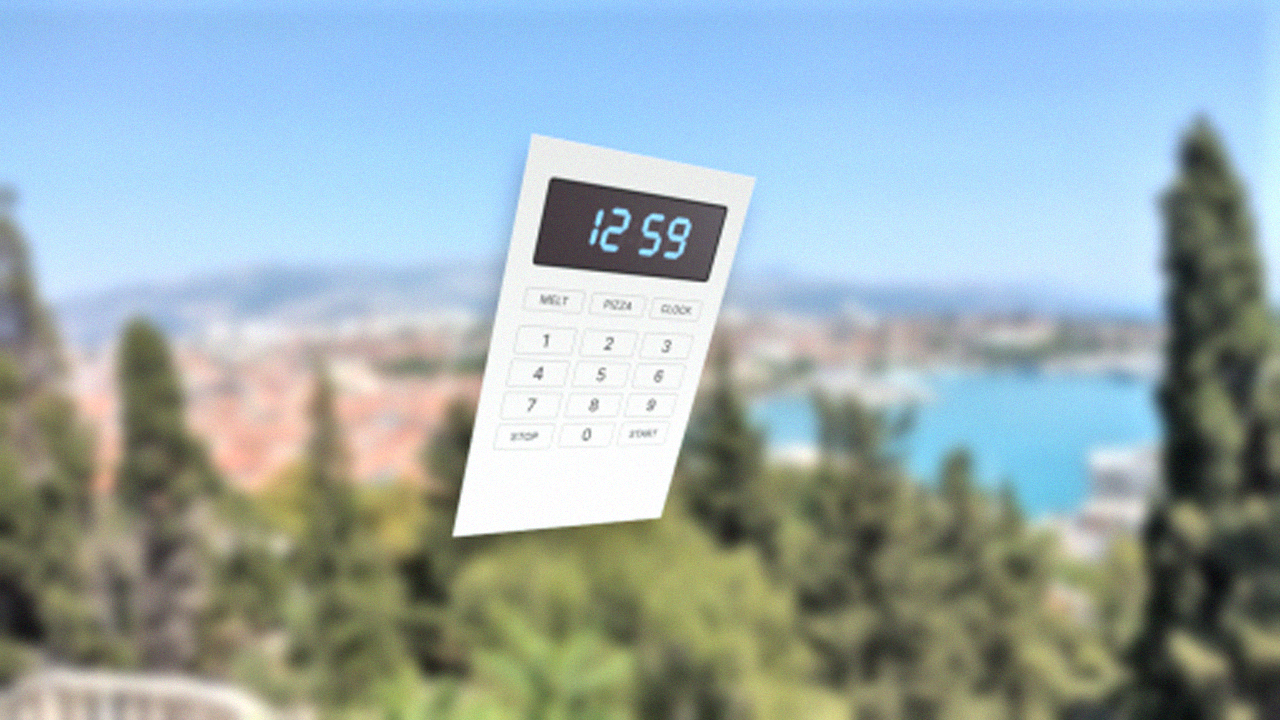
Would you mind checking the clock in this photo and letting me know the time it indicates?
12:59
